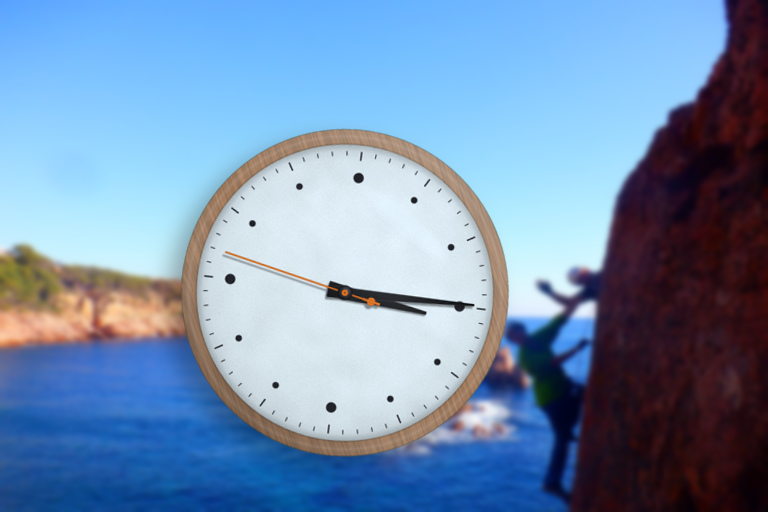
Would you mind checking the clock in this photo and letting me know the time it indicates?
3:14:47
